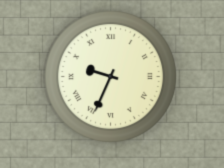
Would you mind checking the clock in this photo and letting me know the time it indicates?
9:34
